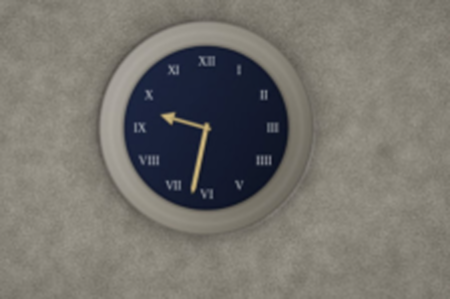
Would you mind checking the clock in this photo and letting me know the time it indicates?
9:32
